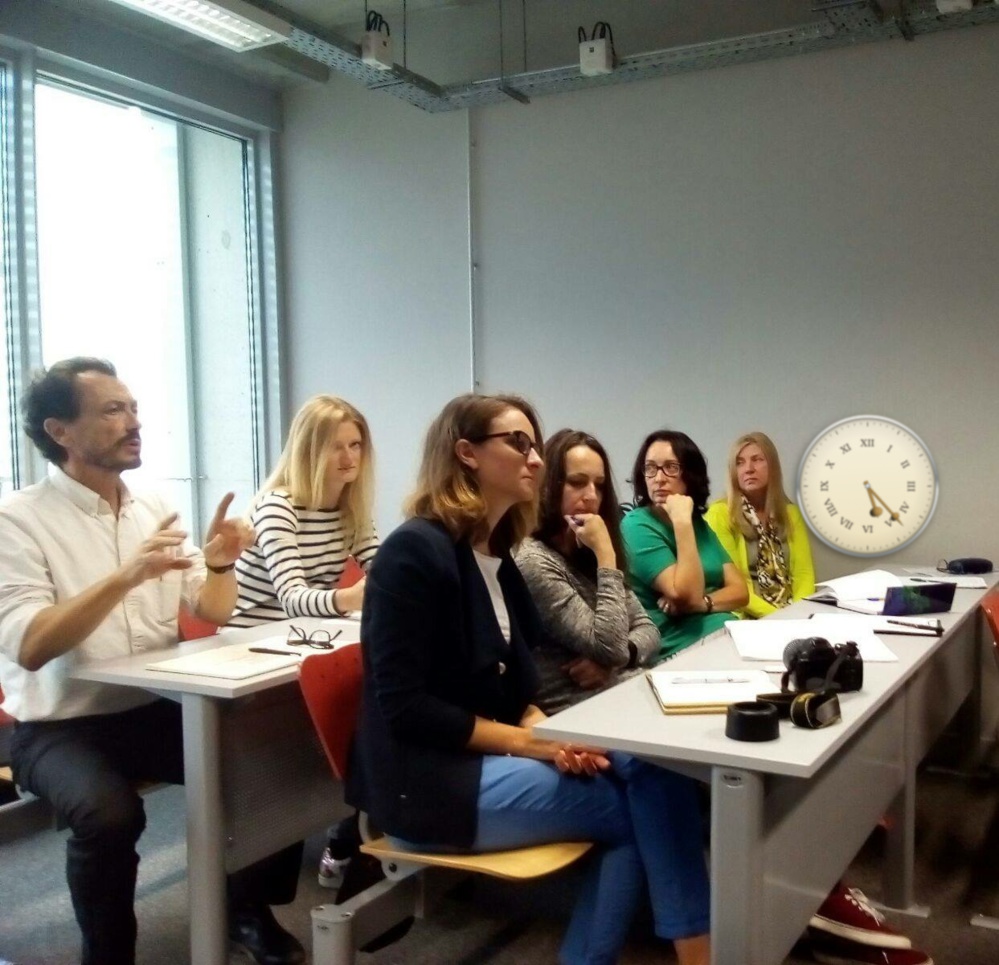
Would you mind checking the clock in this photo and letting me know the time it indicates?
5:23
